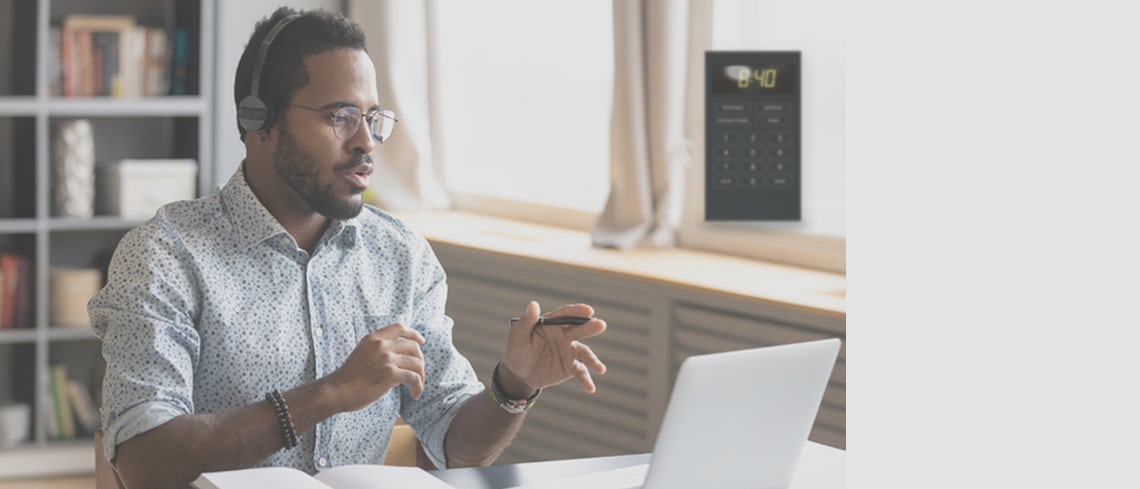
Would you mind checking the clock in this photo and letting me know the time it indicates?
8:40
